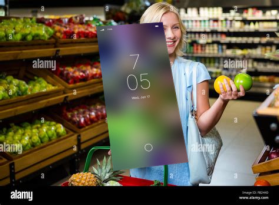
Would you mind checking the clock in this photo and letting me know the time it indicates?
7:05
